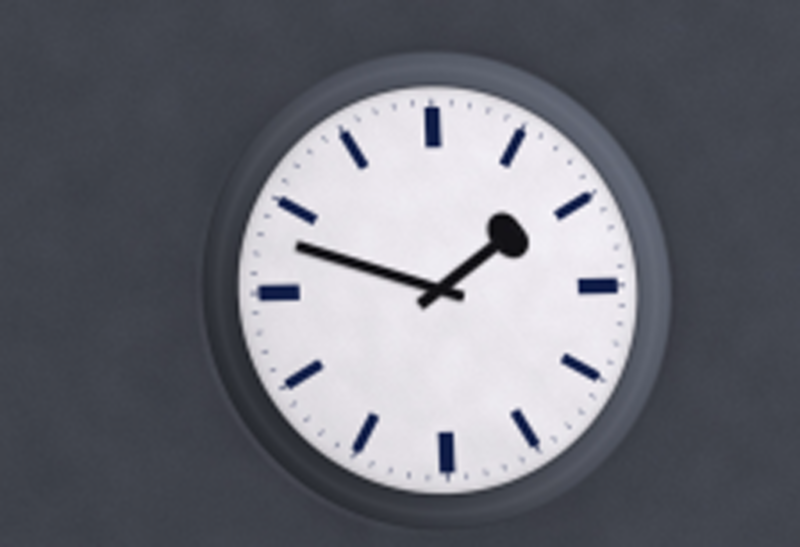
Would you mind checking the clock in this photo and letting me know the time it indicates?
1:48
